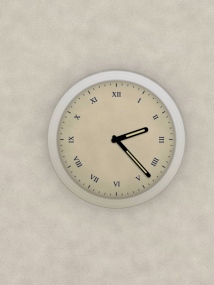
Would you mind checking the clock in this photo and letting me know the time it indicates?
2:23
